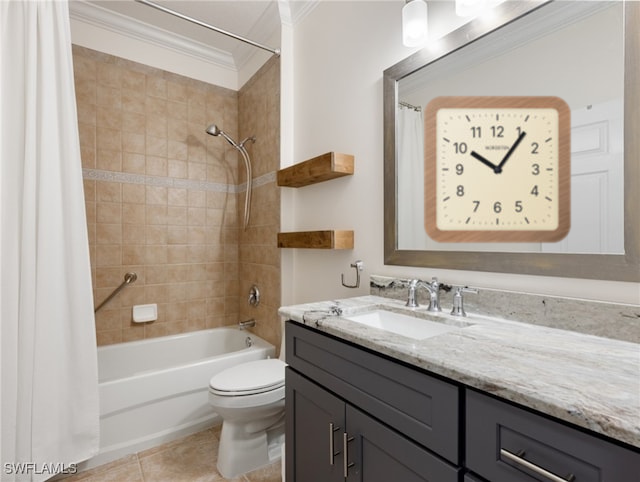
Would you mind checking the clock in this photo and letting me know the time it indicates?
10:06
